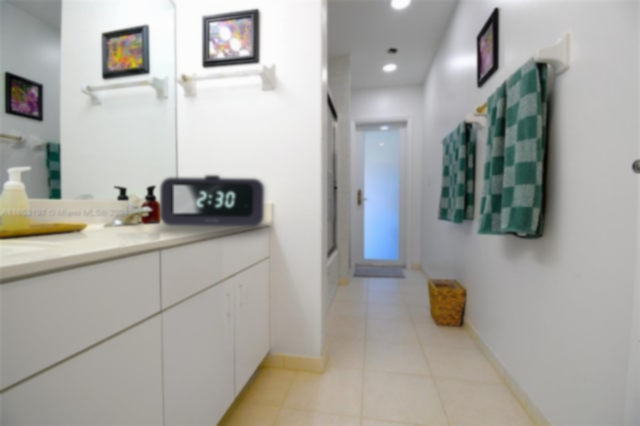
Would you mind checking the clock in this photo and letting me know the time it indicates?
2:30
